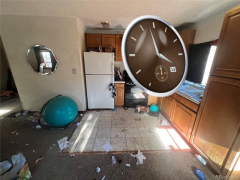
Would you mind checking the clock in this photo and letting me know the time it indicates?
3:58
